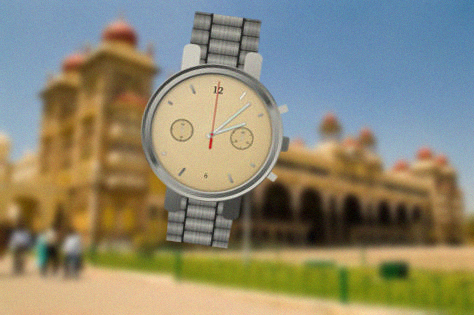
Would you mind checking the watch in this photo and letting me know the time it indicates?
2:07
